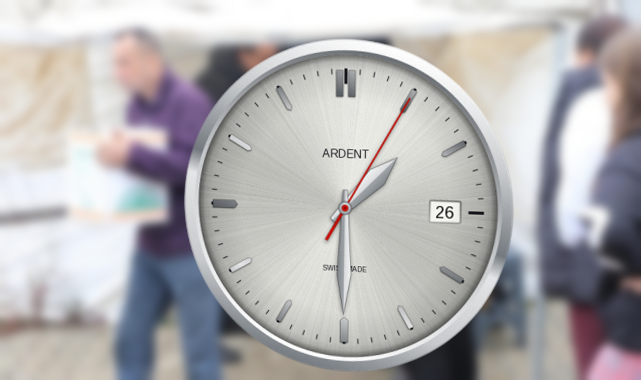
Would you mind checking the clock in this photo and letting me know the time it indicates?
1:30:05
